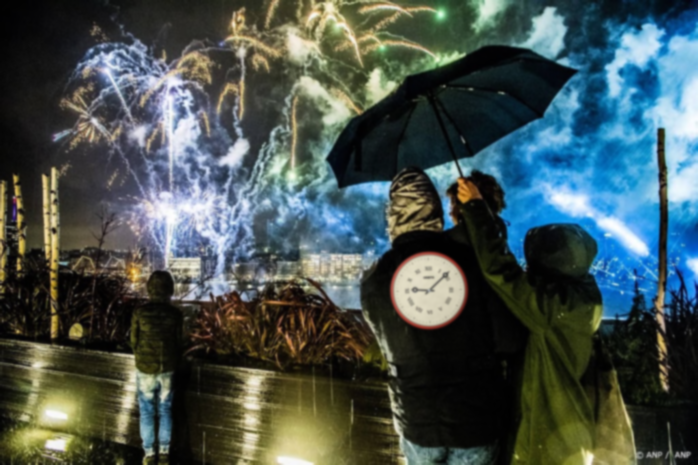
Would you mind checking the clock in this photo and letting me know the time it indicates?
9:08
